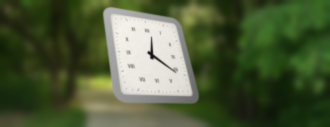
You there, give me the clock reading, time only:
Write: 12:21
